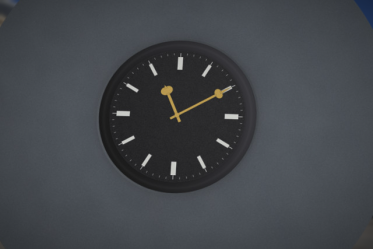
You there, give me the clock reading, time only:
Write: 11:10
